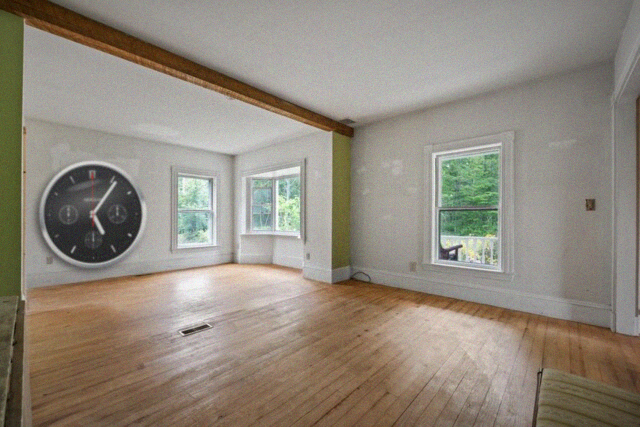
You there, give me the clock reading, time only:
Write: 5:06
